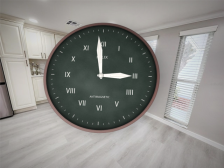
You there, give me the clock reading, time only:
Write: 2:59
